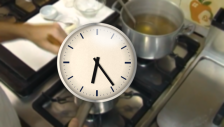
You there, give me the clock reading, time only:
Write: 6:24
